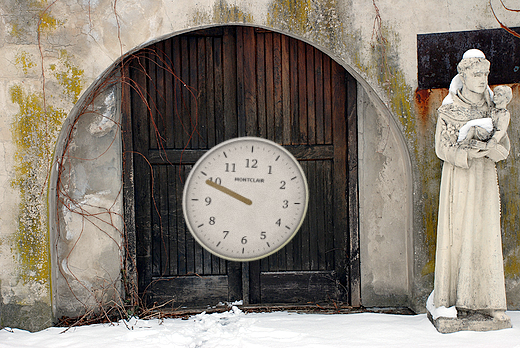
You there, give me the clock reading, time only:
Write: 9:49
